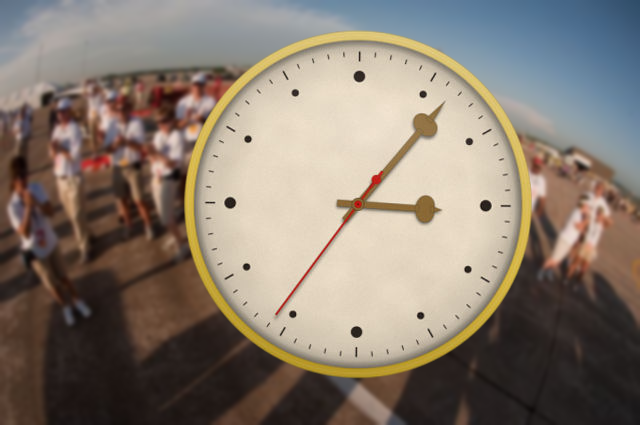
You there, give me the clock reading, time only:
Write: 3:06:36
